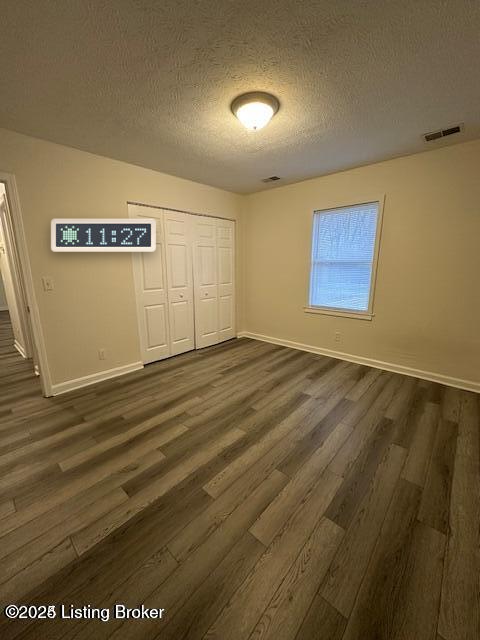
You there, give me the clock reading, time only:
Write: 11:27
